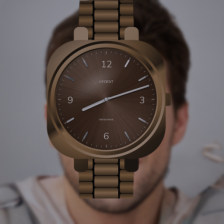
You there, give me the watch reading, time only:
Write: 8:12
